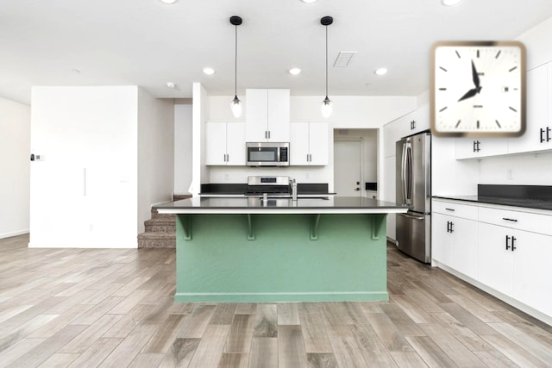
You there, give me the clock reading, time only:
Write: 7:58
